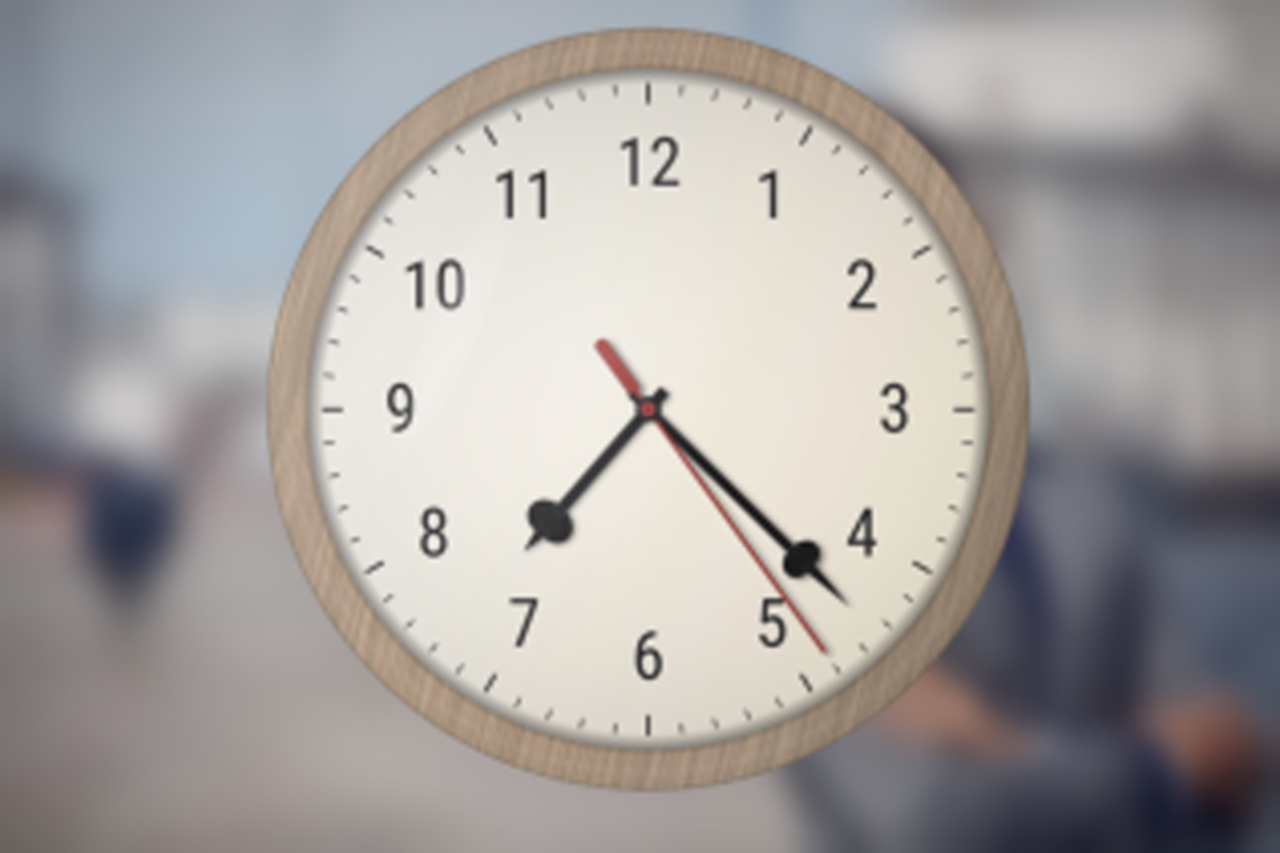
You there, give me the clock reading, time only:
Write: 7:22:24
